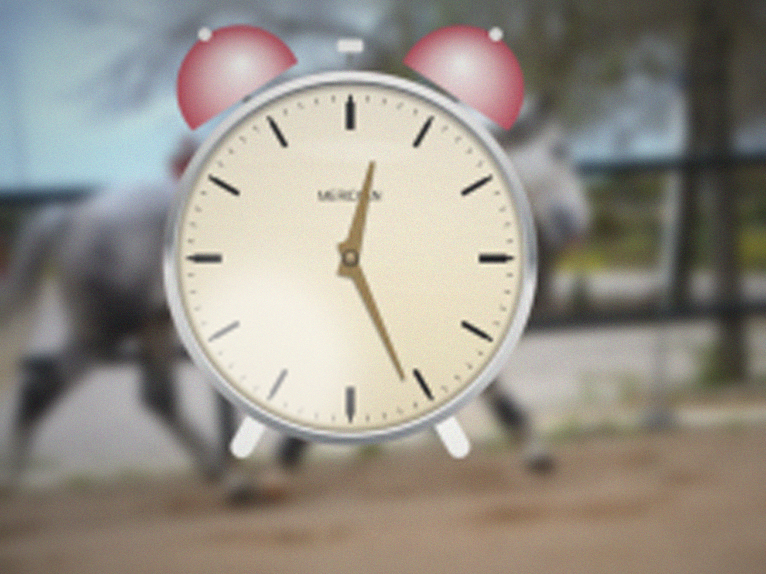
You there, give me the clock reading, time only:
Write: 12:26
